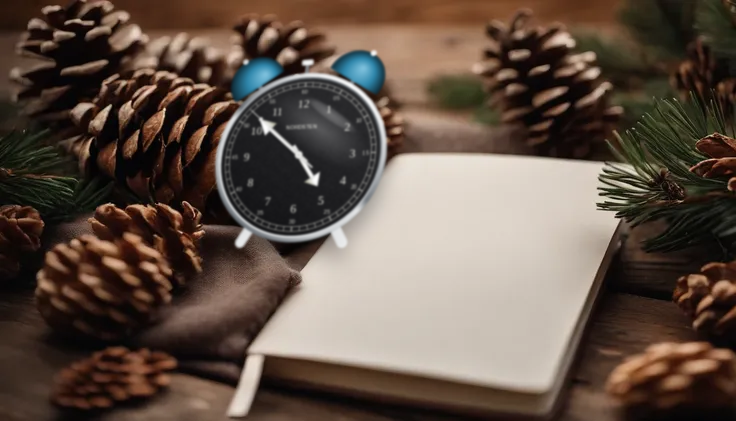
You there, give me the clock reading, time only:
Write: 4:51:52
